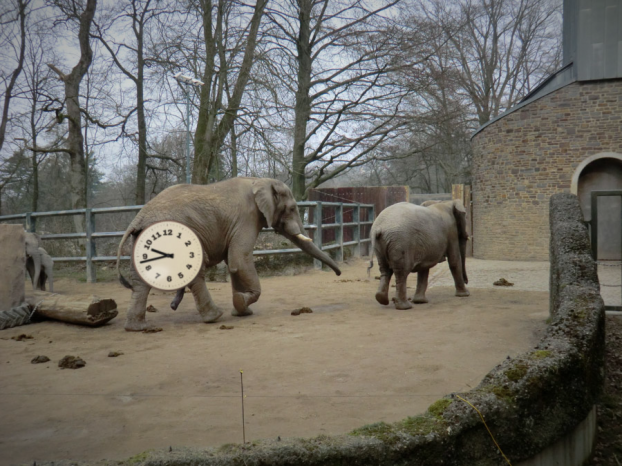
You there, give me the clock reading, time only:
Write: 9:43
